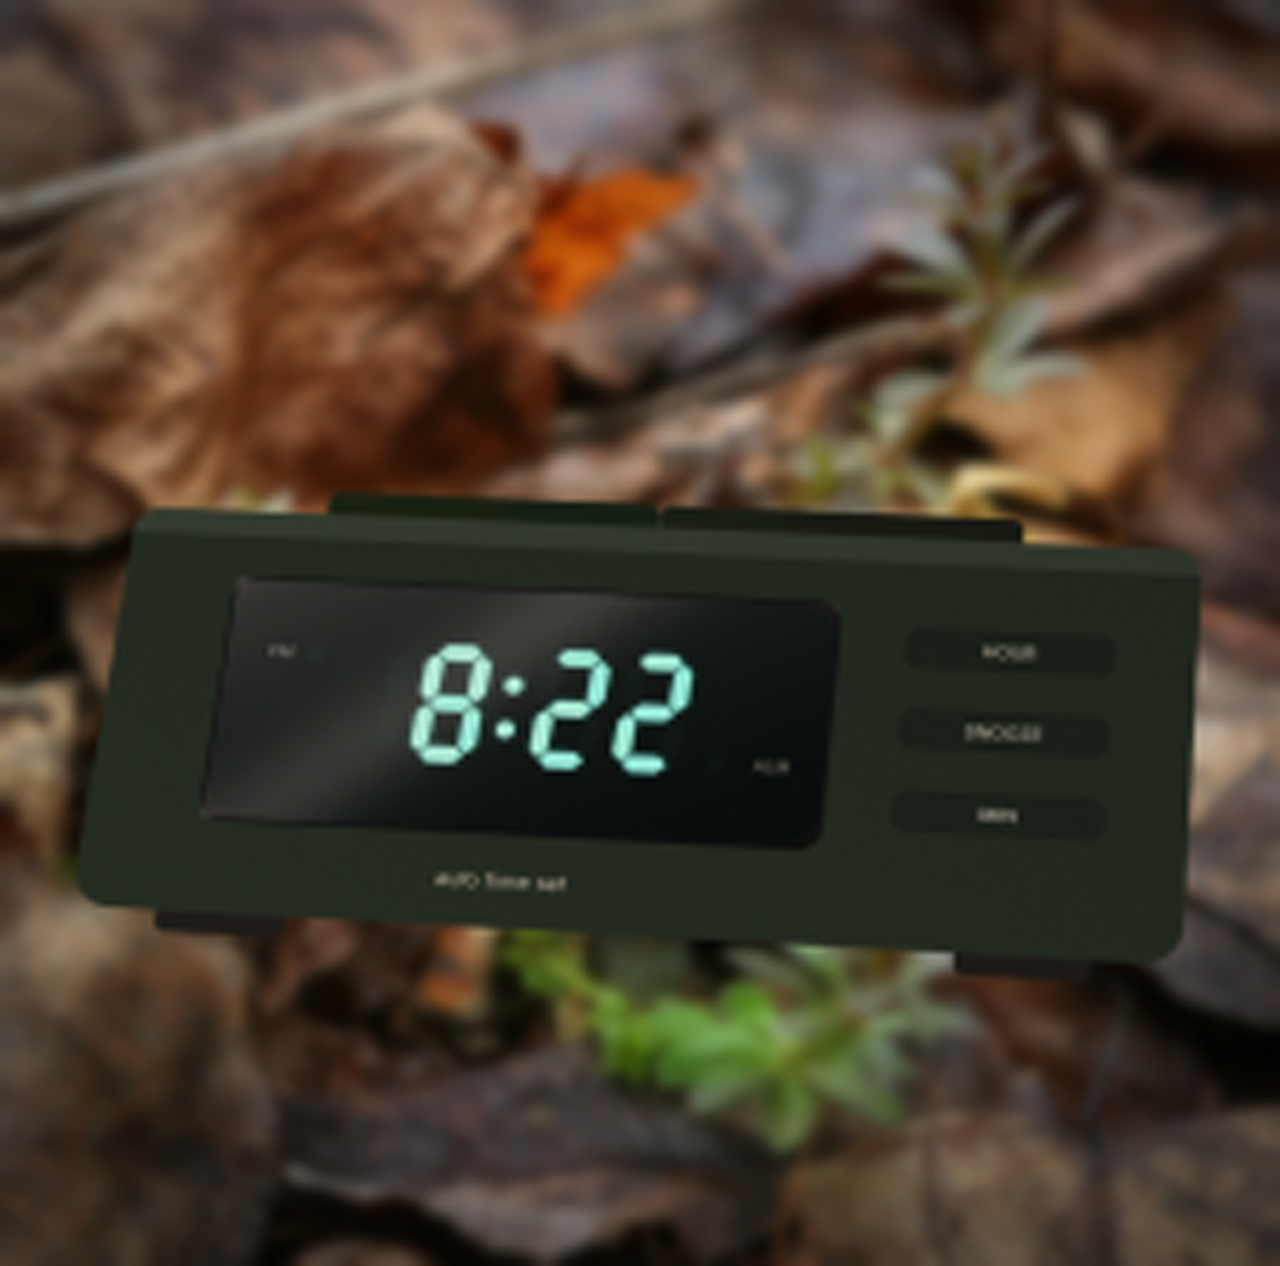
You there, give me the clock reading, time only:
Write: 8:22
